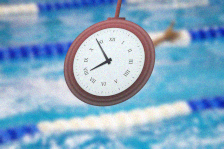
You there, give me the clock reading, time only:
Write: 7:54
